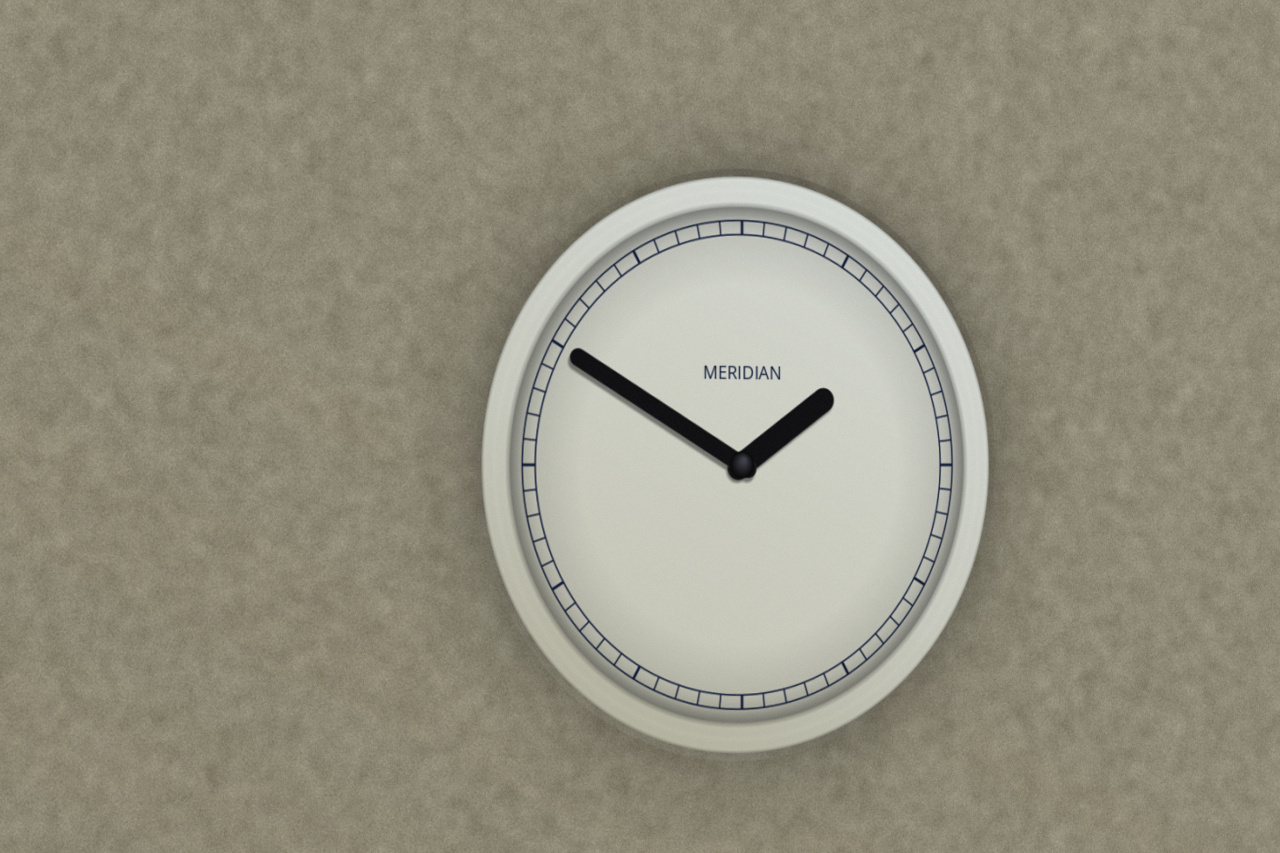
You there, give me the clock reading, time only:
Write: 1:50
